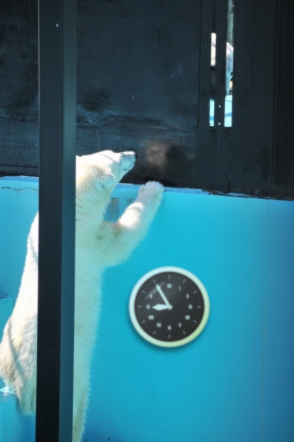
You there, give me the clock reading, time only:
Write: 8:55
